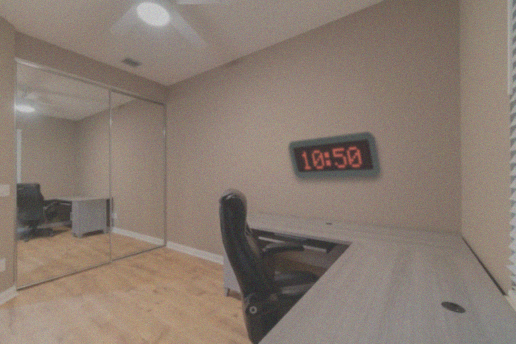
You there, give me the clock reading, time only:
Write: 10:50
